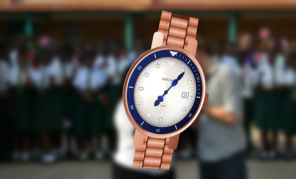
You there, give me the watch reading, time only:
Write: 7:06
